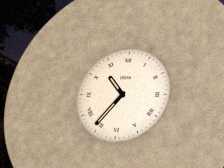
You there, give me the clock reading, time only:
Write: 10:36
